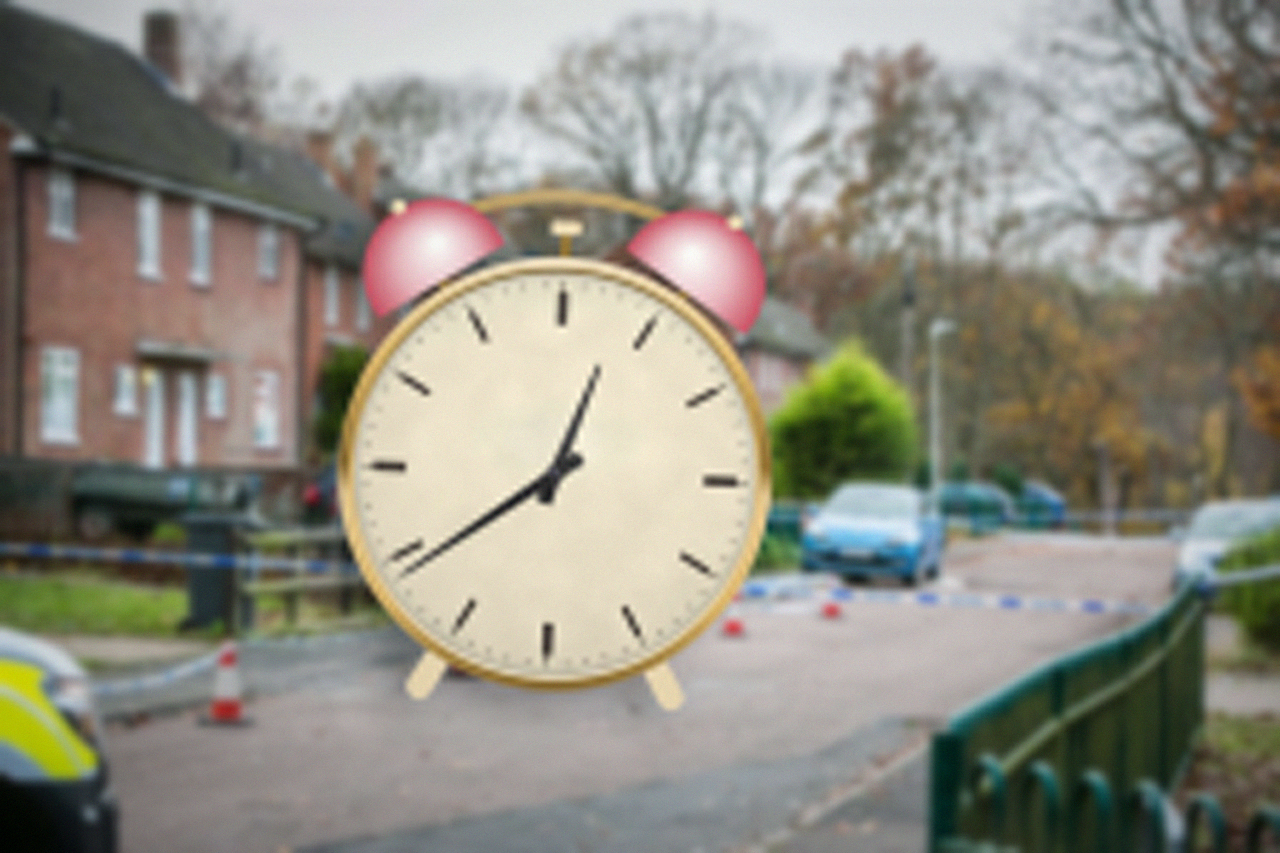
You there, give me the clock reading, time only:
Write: 12:39
